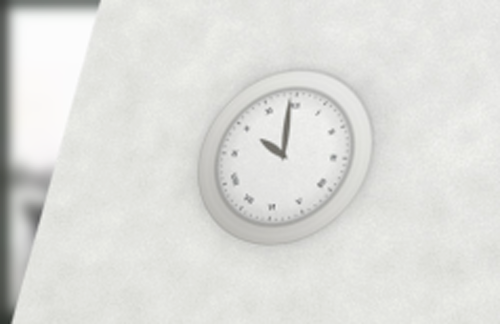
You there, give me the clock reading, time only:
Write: 9:59
